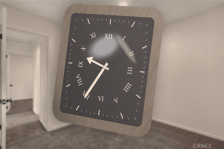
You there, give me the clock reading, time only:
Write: 9:35
